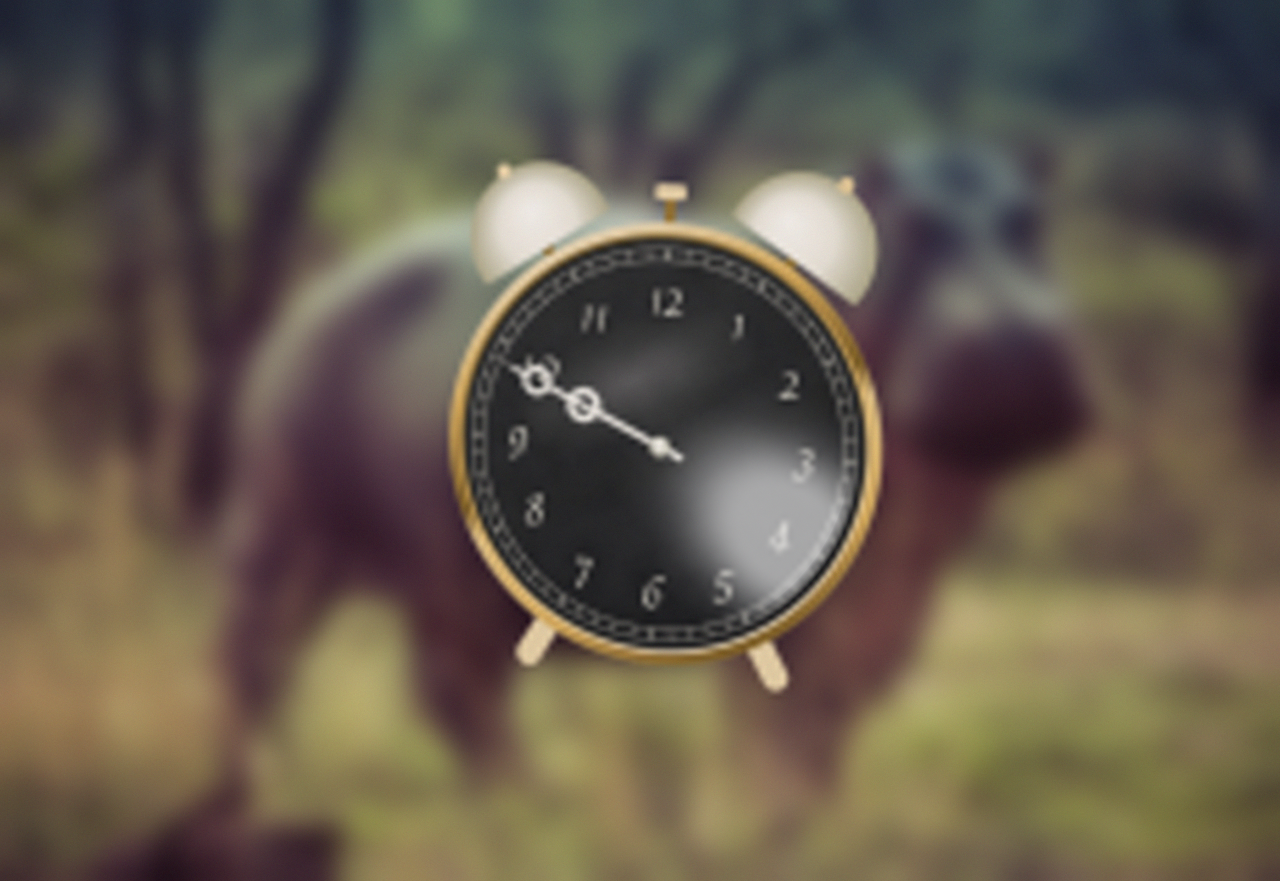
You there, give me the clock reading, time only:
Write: 9:49
